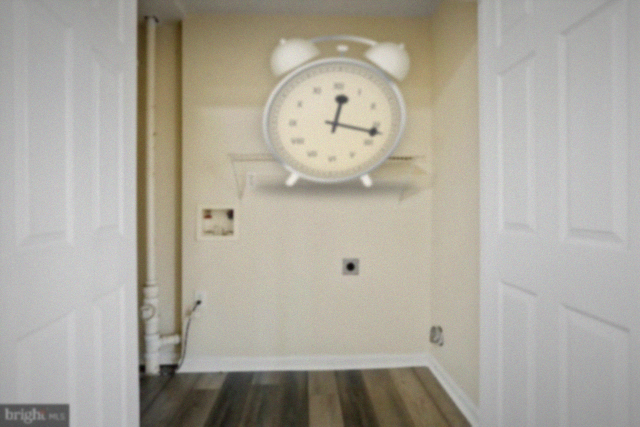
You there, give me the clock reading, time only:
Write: 12:17
